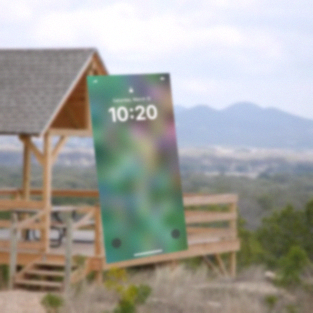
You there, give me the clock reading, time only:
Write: 10:20
